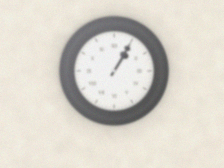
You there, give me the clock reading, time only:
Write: 1:05
